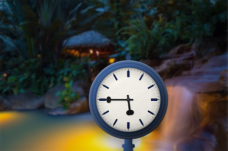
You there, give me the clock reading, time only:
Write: 5:45
